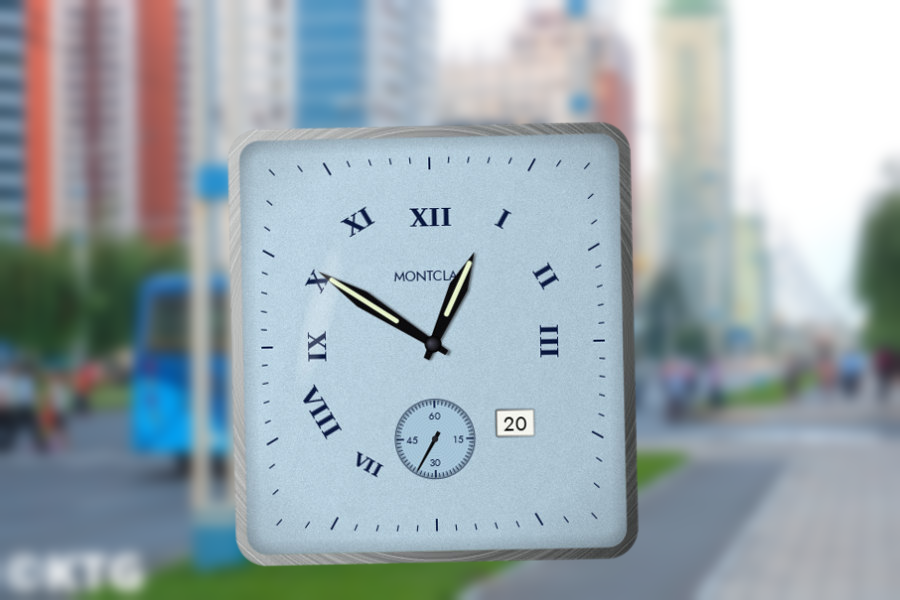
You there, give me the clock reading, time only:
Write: 12:50:35
